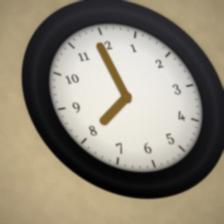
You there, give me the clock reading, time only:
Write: 7:59
